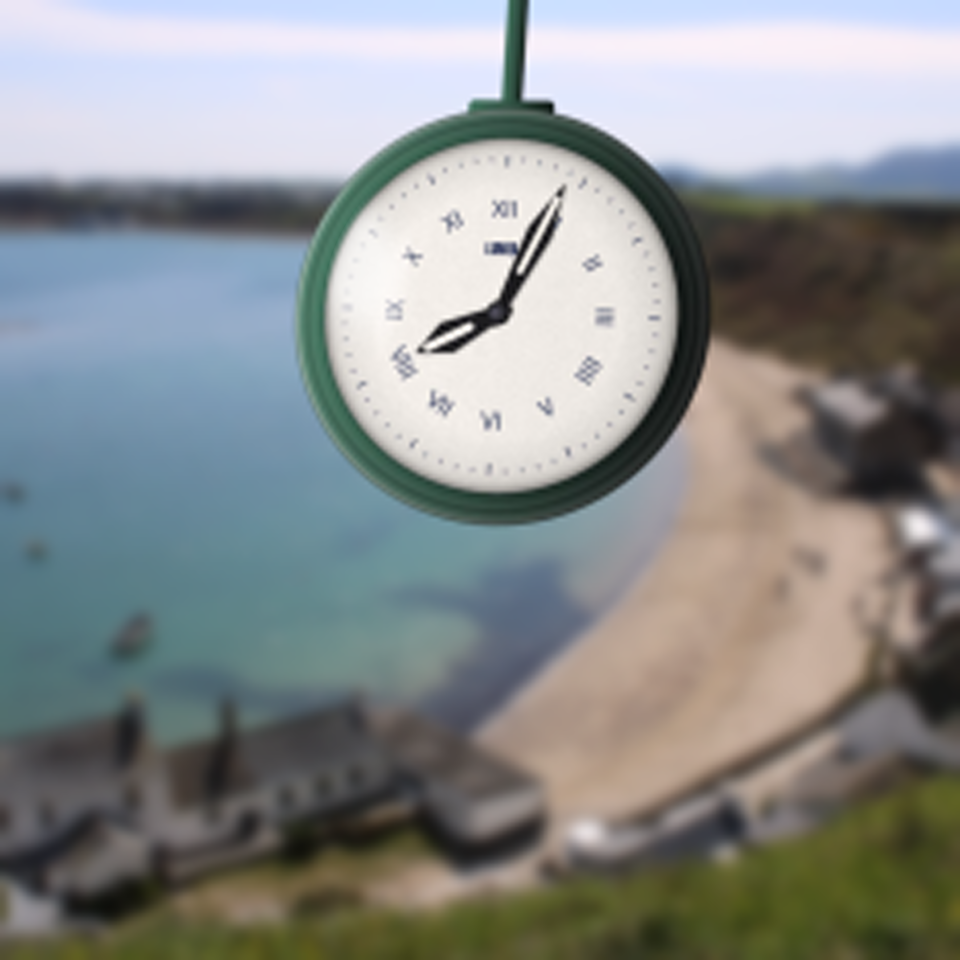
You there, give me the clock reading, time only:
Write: 8:04
